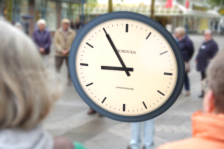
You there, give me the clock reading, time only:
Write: 8:55
